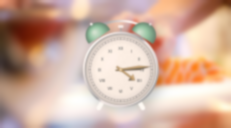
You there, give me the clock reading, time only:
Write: 4:14
